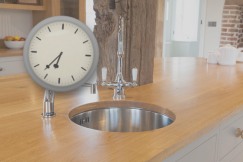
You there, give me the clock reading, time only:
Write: 6:37
